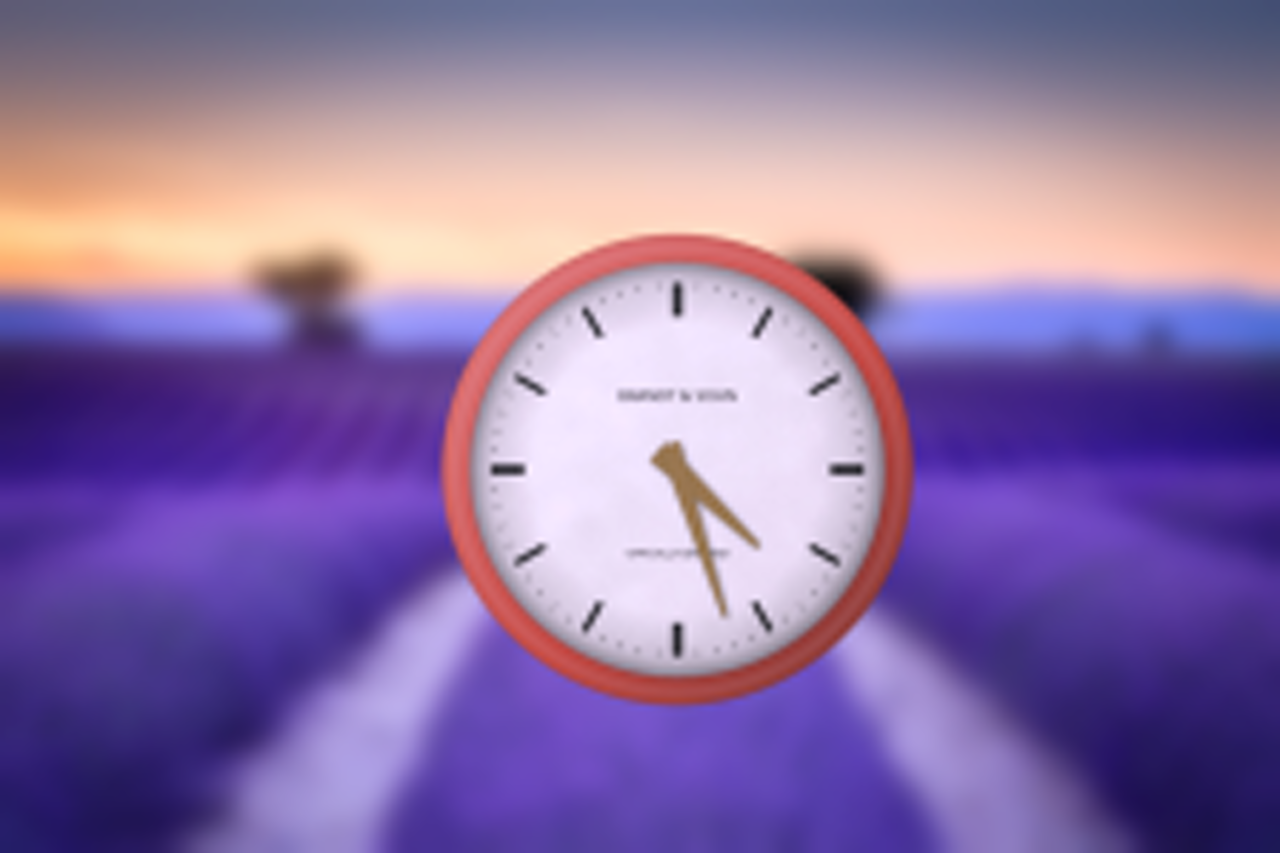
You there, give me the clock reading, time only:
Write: 4:27
